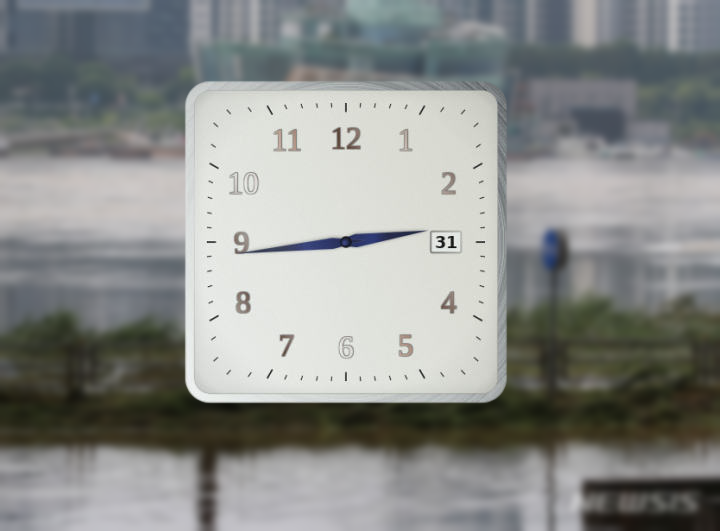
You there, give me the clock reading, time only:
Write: 2:44
